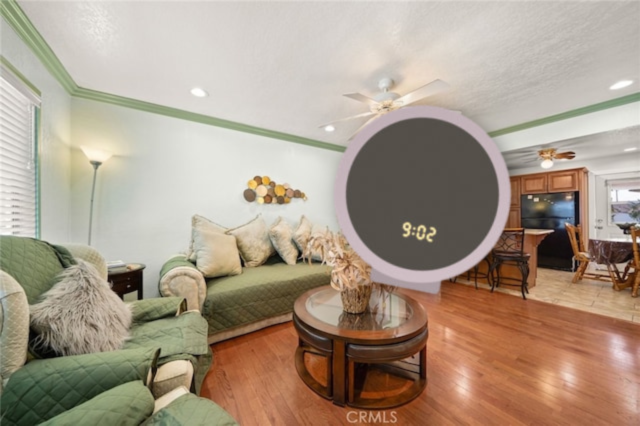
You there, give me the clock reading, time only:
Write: 9:02
